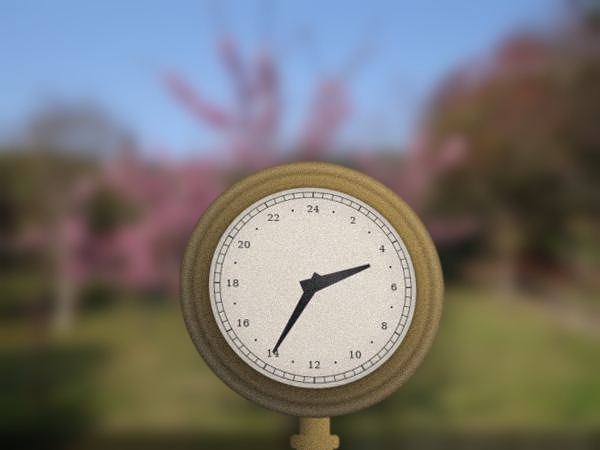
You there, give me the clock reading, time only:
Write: 4:35
